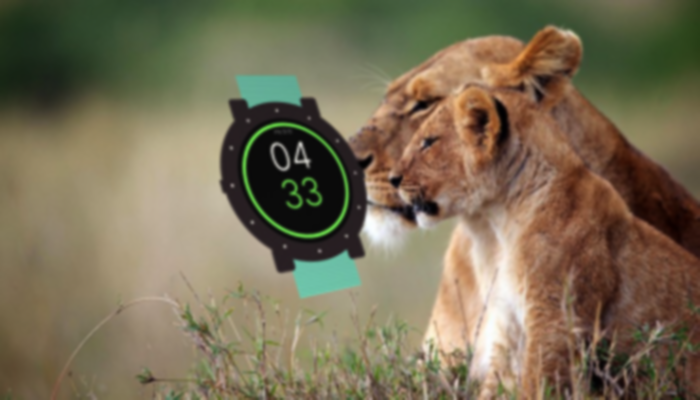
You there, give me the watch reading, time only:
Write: 4:33
